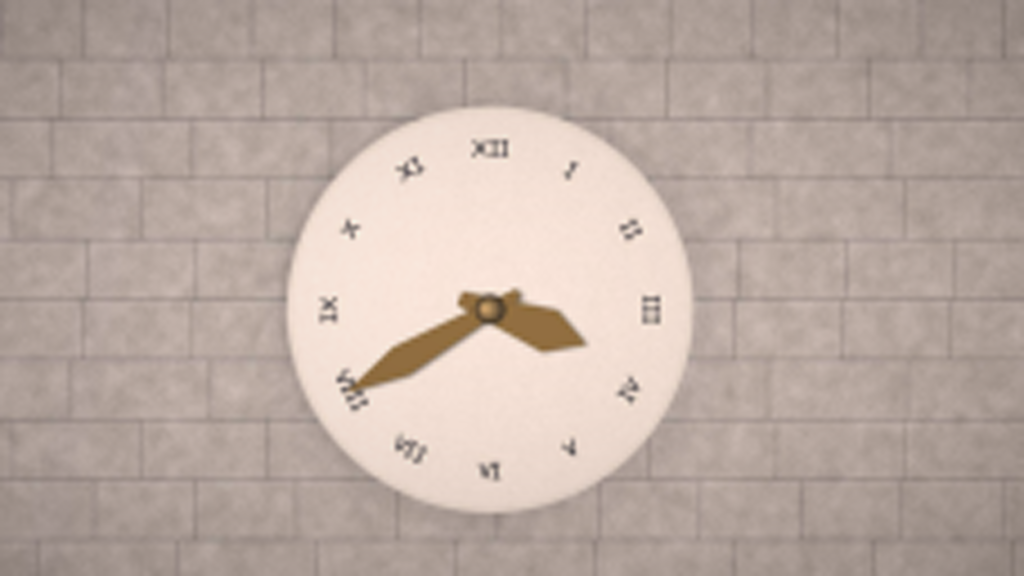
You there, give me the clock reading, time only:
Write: 3:40
